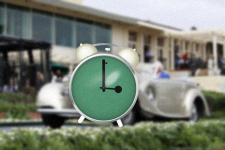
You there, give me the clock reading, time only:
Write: 2:59
